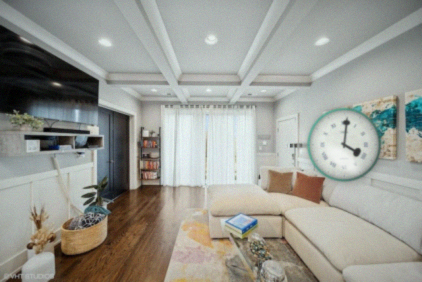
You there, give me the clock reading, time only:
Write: 4:01
